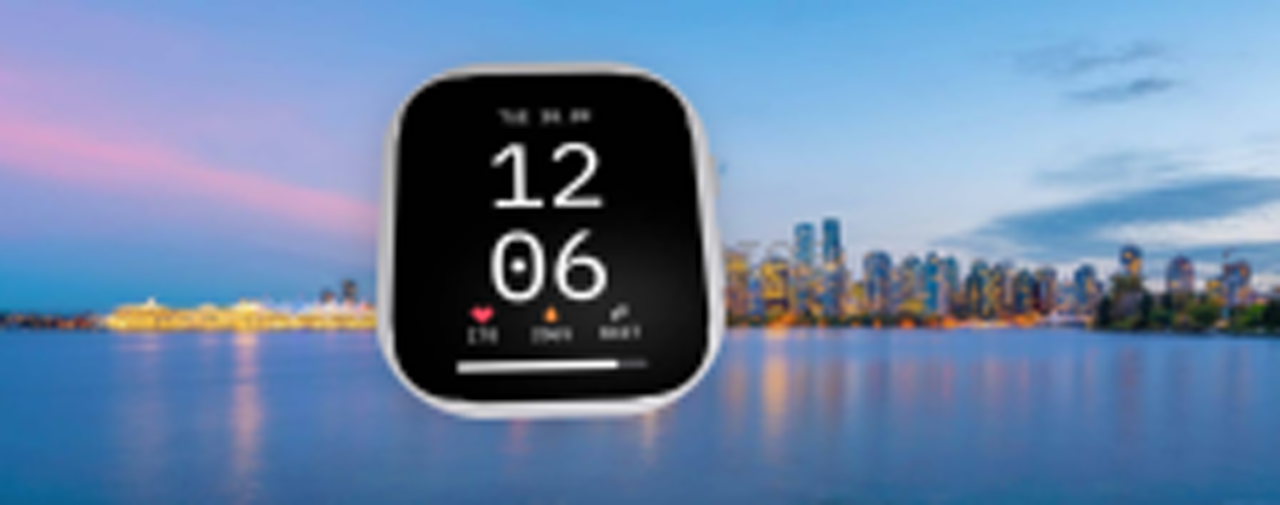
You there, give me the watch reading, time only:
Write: 12:06
